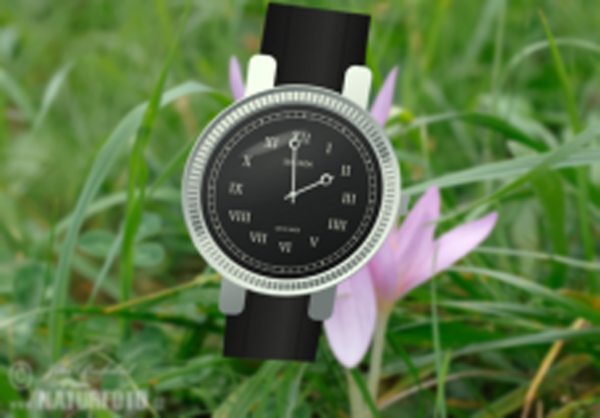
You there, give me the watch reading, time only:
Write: 1:59
